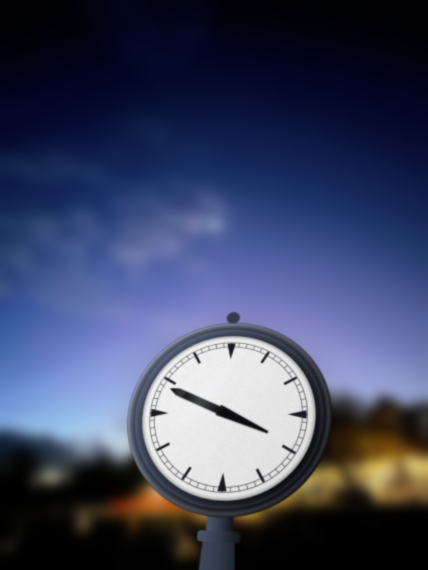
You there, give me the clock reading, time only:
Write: 3:49
